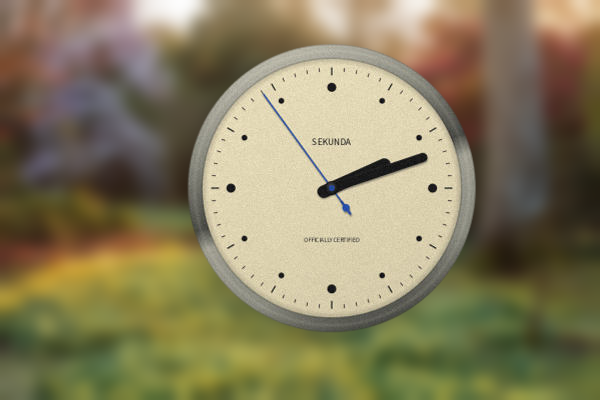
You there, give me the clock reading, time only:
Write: 2:11:54
